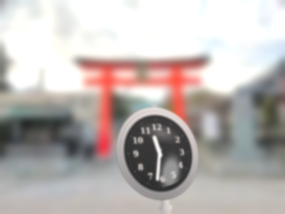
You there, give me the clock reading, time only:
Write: 11:32
